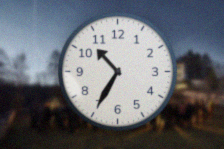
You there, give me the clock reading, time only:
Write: 10:35
